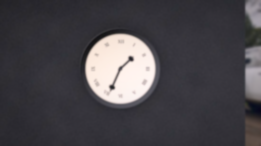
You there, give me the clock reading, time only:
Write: 1:34
